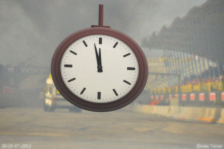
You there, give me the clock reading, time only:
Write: 11:58
